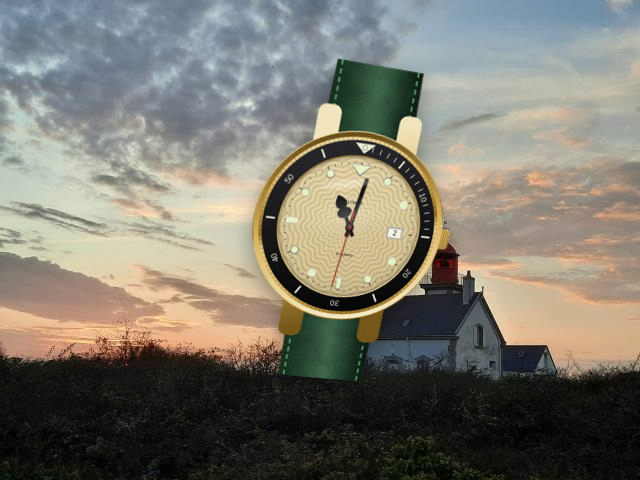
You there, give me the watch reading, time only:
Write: 11:01:31
